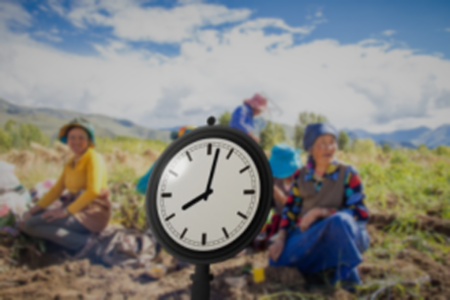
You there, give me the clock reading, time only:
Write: 8:02
